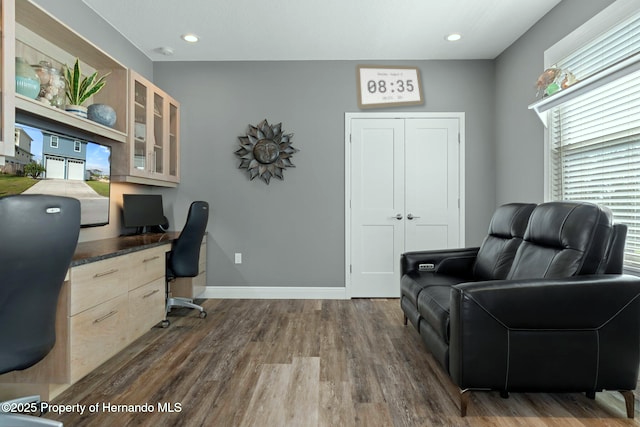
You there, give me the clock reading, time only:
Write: 8:35
